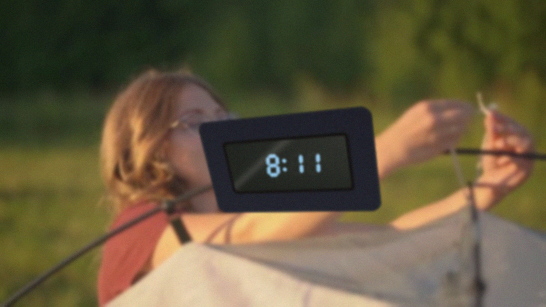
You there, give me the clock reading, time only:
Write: 8:11
